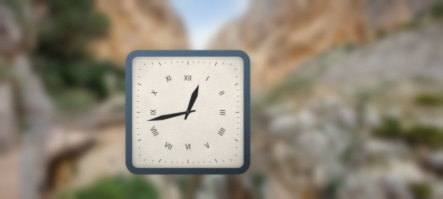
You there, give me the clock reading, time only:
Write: 12:43
